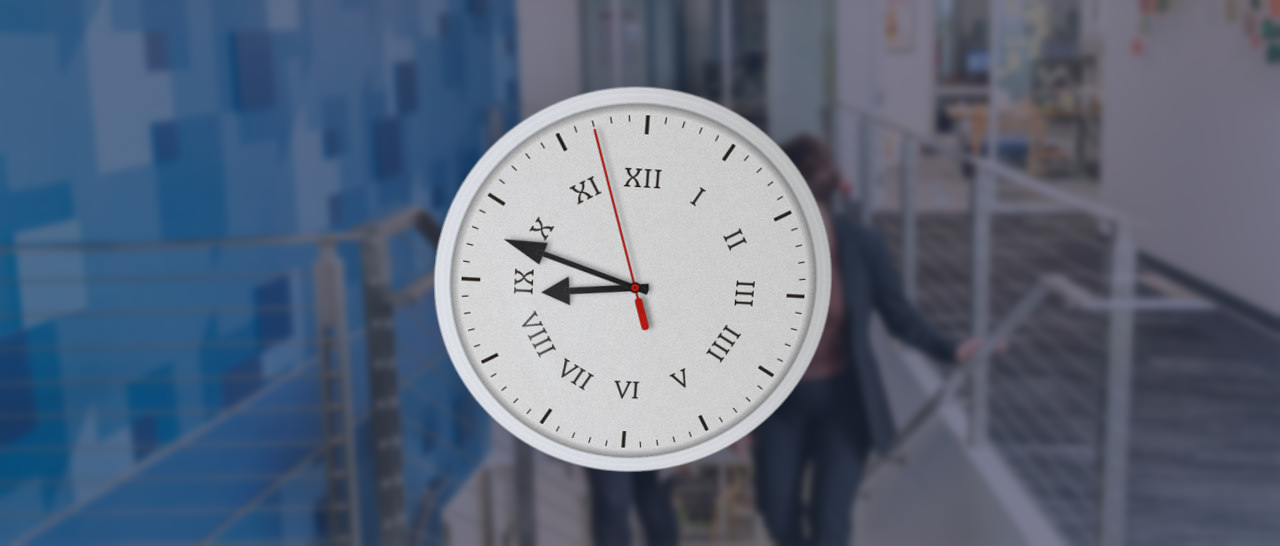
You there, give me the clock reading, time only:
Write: 8:47:57
